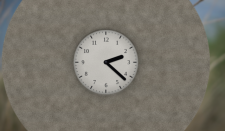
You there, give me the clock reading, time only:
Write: 2:22
